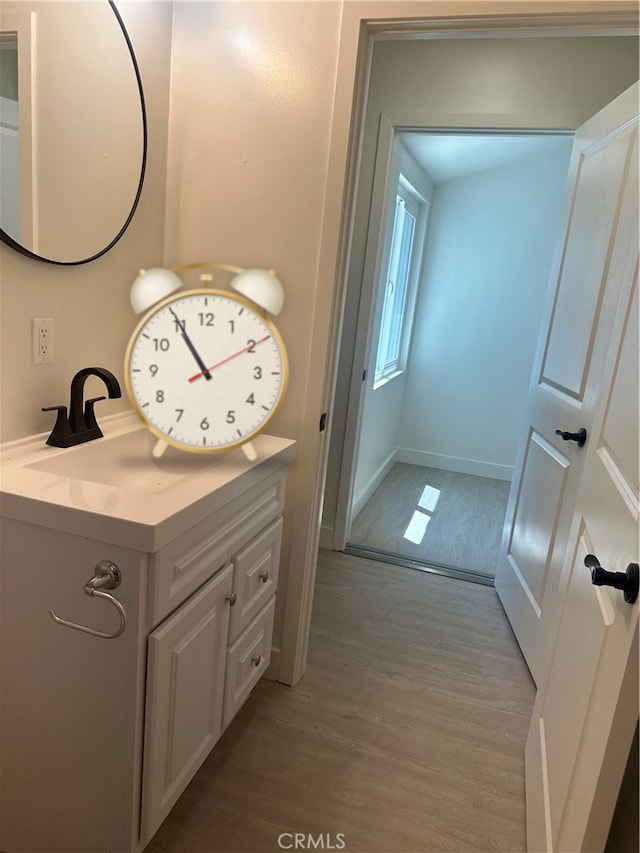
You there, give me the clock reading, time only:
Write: 10:55:10
